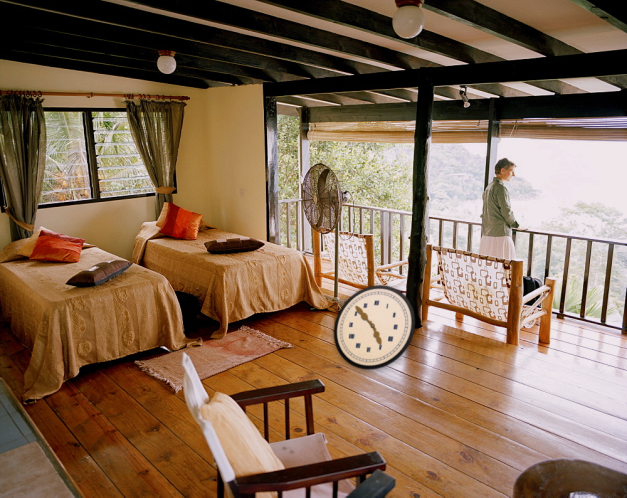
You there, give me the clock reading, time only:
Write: 4:52
